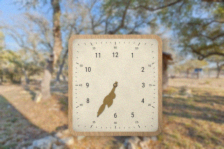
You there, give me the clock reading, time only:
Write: 6:35
